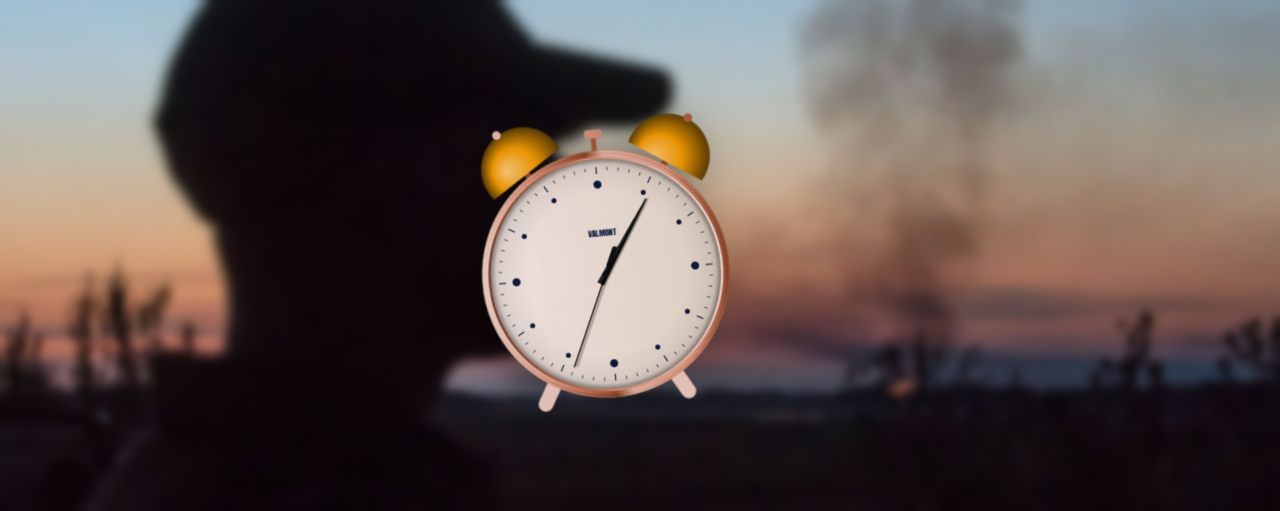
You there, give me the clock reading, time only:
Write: 1:05:34
